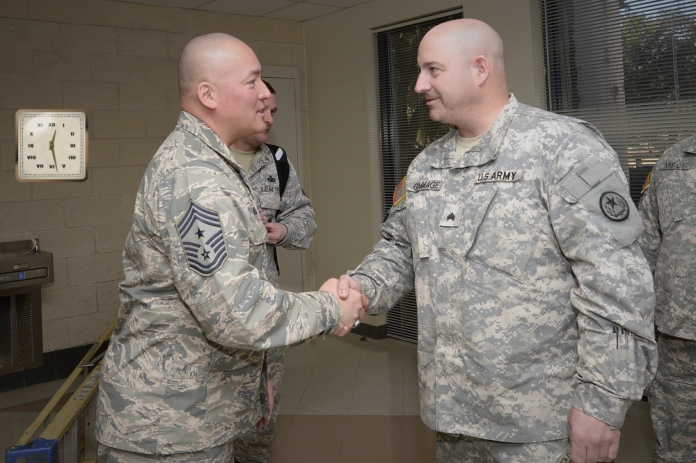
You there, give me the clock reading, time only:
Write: 12:28
